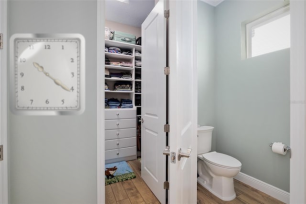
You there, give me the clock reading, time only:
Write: 10:21
